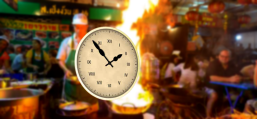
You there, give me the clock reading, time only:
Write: 1:53
